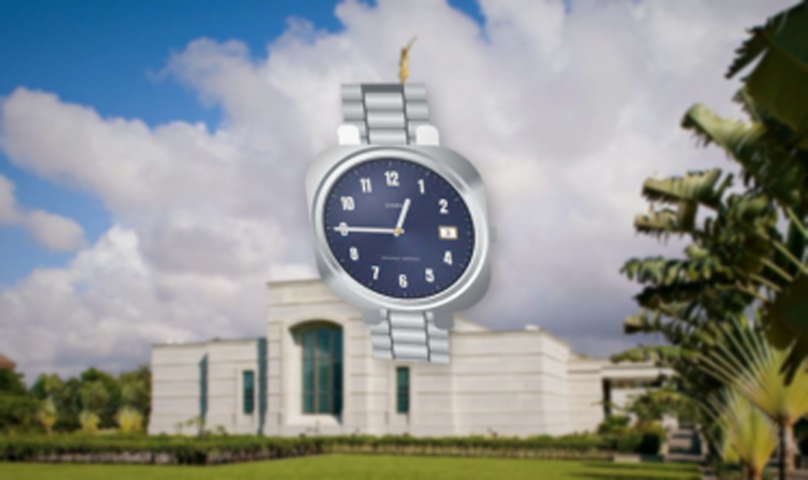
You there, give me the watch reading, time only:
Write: 12:45
